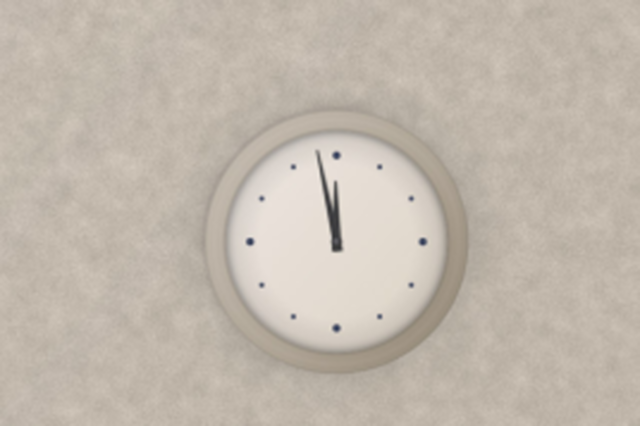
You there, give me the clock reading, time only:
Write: 11:58
